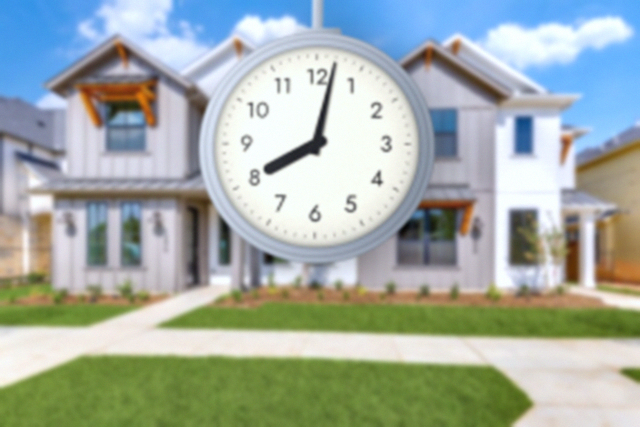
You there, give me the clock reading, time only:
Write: 8:02
